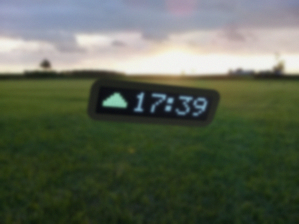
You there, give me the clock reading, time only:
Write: 17:39
